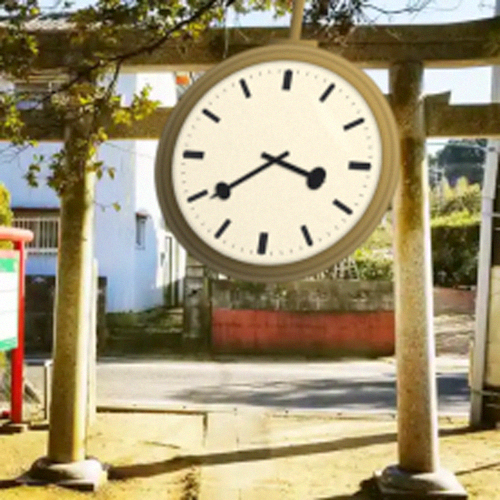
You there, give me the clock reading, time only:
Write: 3:39
